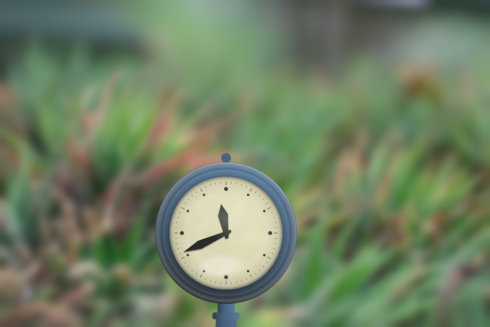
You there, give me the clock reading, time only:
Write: 11:41
